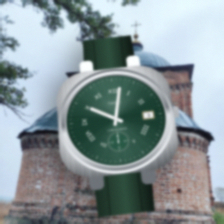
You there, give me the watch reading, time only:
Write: 10:02
